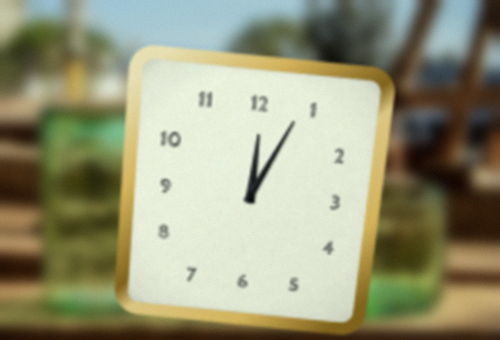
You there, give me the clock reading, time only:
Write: 12:04
